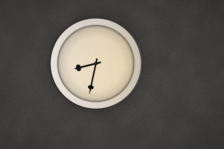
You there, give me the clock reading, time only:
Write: 8:32
